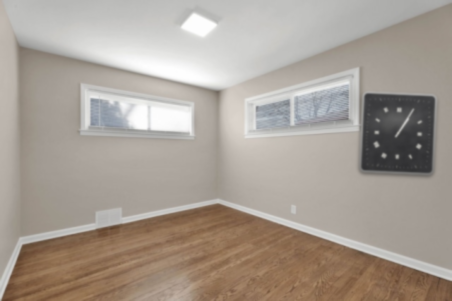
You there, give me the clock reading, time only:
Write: 1:05
